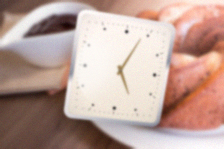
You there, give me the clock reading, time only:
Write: 5:04
